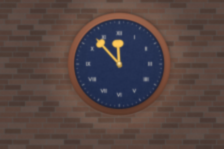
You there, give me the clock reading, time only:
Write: 11:53
